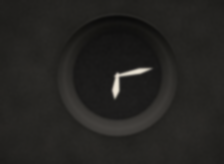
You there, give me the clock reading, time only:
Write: 6:13
